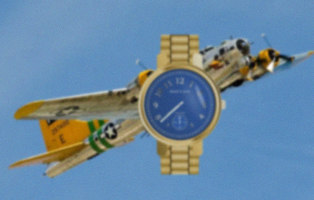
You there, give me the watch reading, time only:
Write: 7:38
